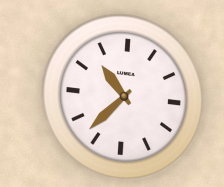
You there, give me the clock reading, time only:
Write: 10:37
